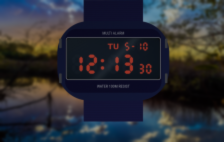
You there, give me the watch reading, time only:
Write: 12:13:30
